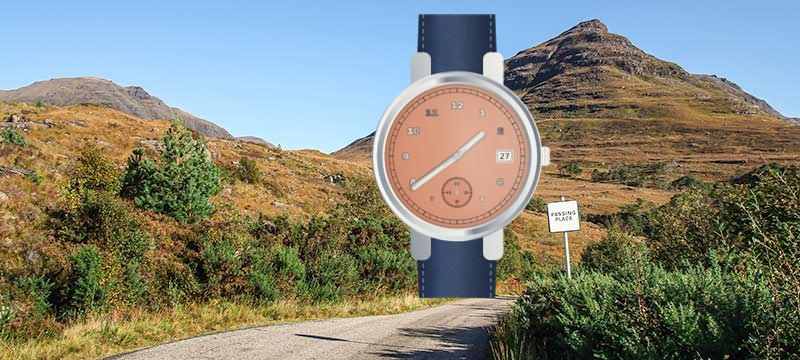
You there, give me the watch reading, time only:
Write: 1:39
